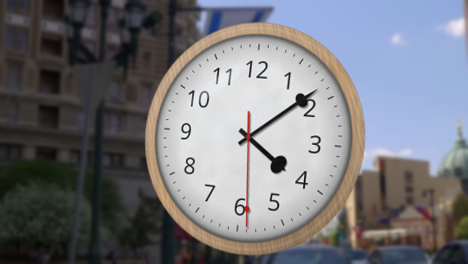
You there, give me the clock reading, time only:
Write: 4:08:29
